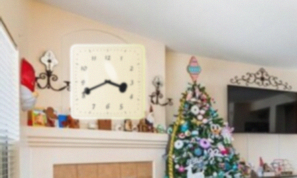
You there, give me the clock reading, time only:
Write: 3:41
